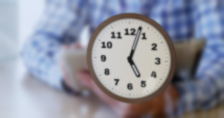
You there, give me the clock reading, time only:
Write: 5:03
